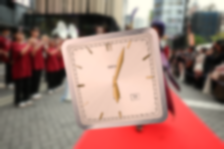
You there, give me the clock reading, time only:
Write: 6:04
